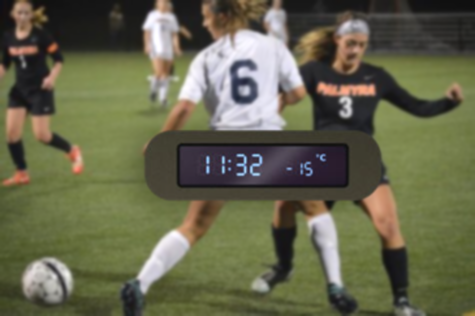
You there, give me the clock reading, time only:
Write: 11:32
